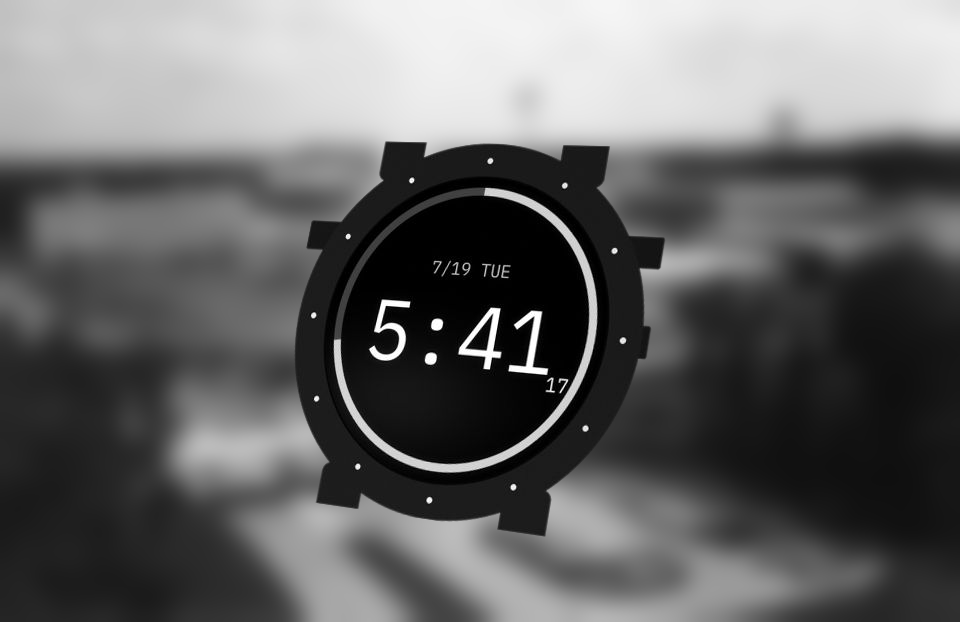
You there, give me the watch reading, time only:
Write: 5:41:17
